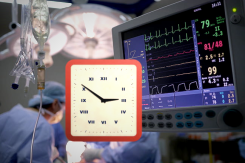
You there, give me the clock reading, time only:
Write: 2:51
